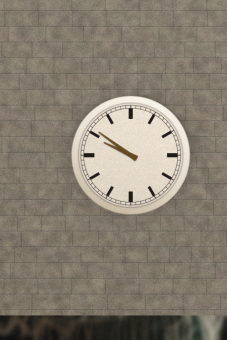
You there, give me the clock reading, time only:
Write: 9:51
